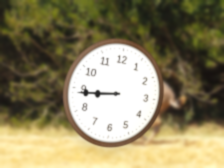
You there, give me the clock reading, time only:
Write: 8:44
